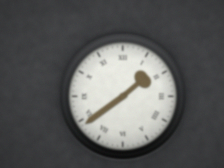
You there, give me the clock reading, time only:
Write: 1:39
